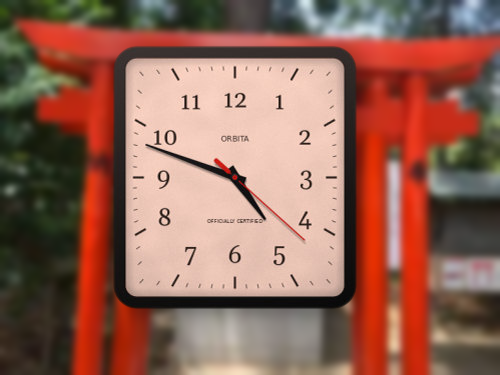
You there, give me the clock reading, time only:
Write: 4:48:22
